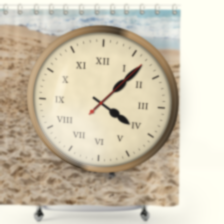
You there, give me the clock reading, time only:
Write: 4:07:07
